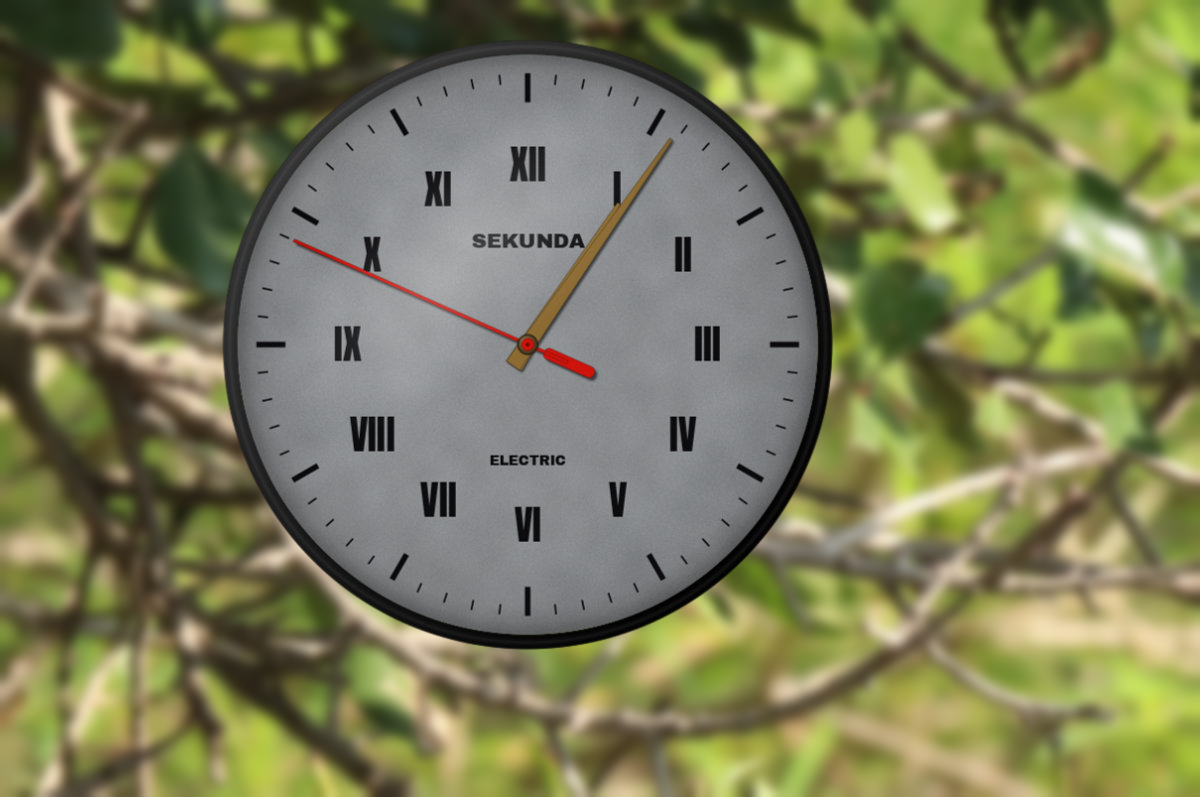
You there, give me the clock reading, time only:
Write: 1:05:49
